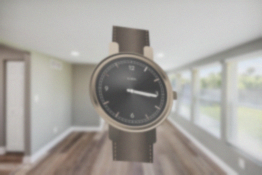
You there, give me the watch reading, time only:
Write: 3:16
